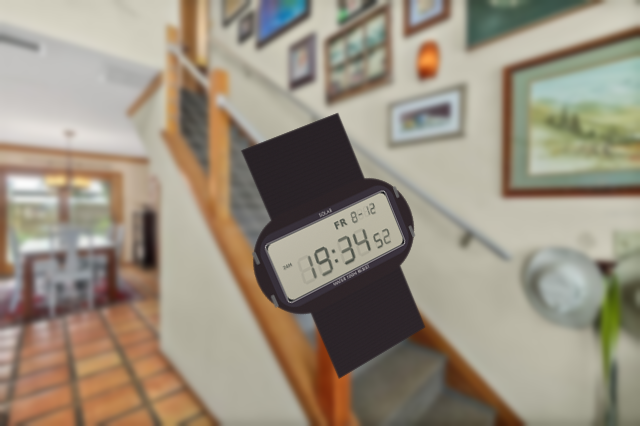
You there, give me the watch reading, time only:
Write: 19:34:52
